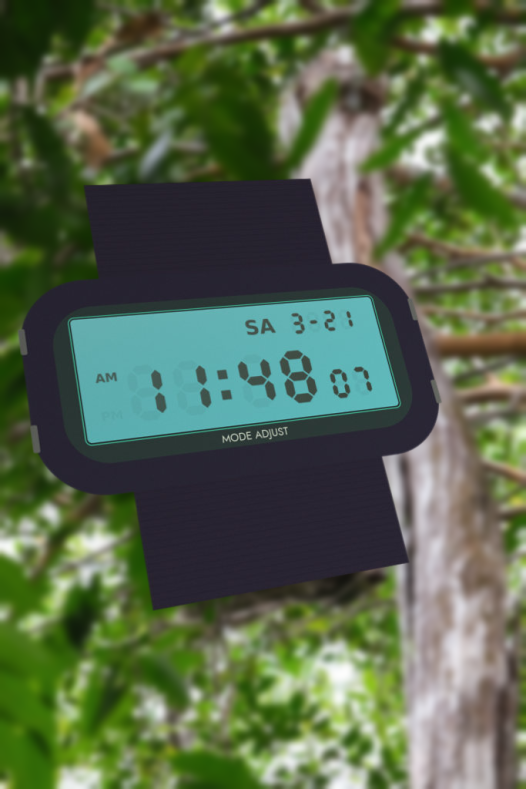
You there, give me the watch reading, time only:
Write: 11:48:07
